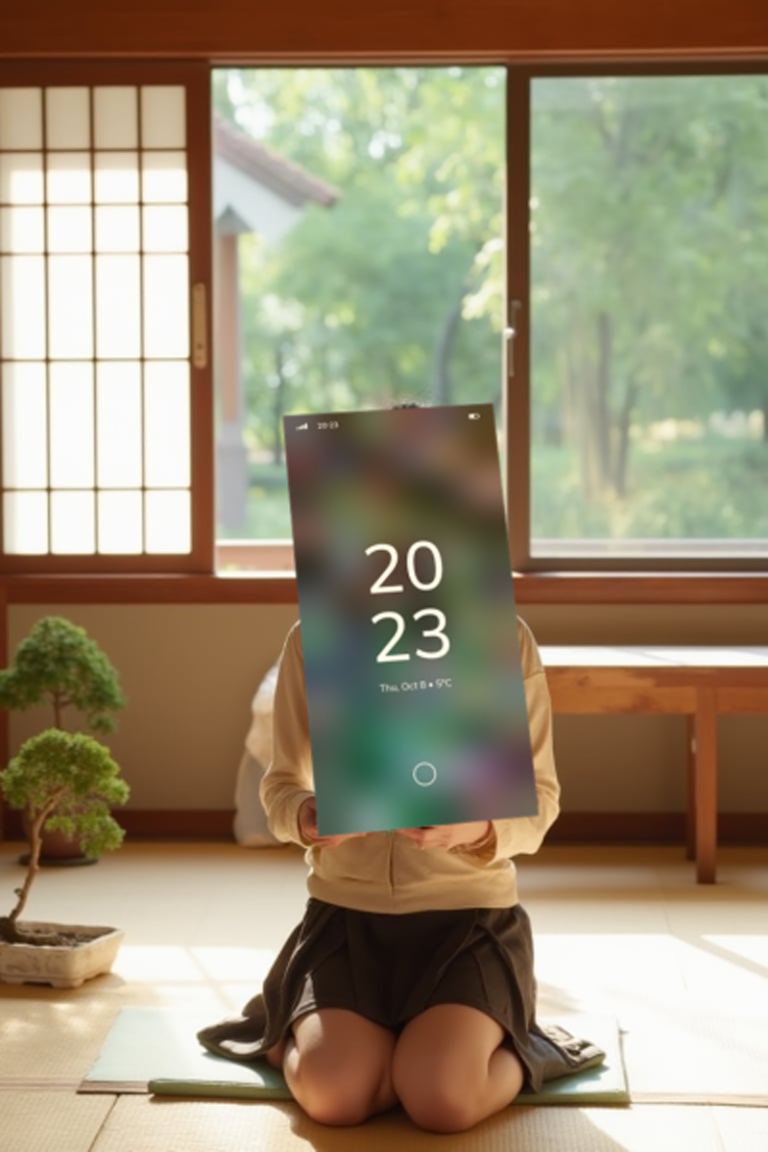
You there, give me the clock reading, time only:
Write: 20:23
